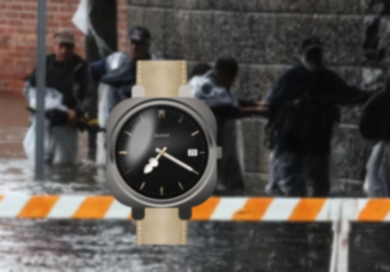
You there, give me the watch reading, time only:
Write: 7:20
